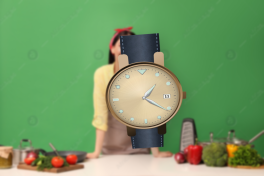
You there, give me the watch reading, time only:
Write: 1:21
